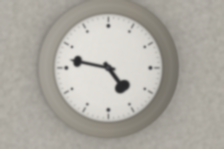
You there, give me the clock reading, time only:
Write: 4:47
